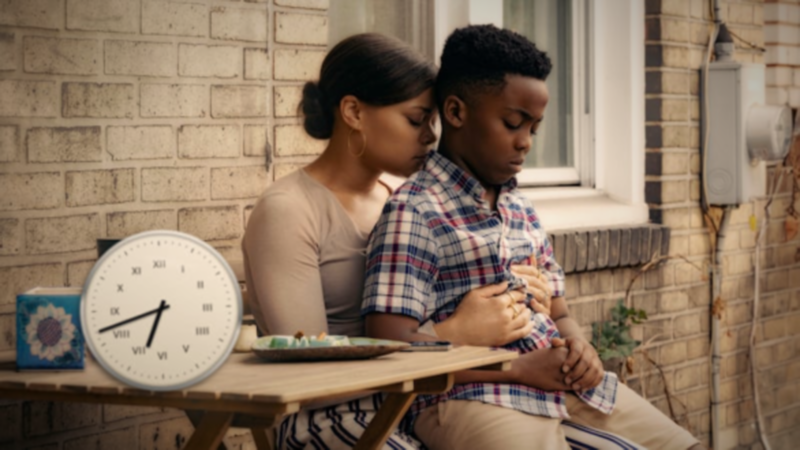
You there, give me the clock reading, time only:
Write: 6:42
